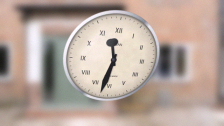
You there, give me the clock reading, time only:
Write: 11:32
